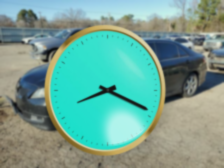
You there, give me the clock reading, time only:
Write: 8:19
